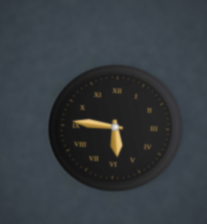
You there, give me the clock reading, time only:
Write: 5:46
